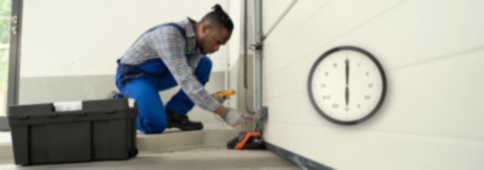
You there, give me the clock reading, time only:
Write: 6:00
